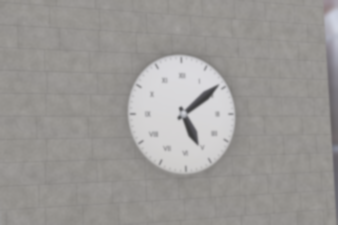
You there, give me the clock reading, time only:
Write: 5:09
